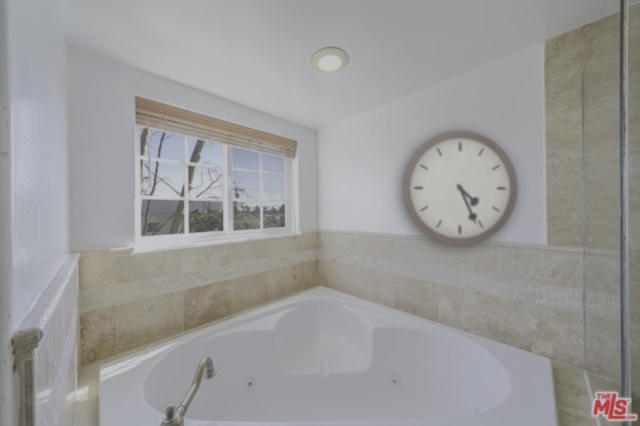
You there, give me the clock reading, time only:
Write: 4:26
